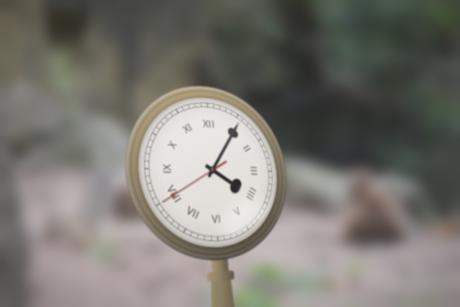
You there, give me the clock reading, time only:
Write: 4:05:40
